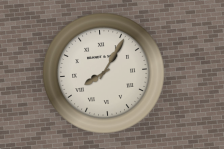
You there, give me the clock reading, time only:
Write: 8:06
